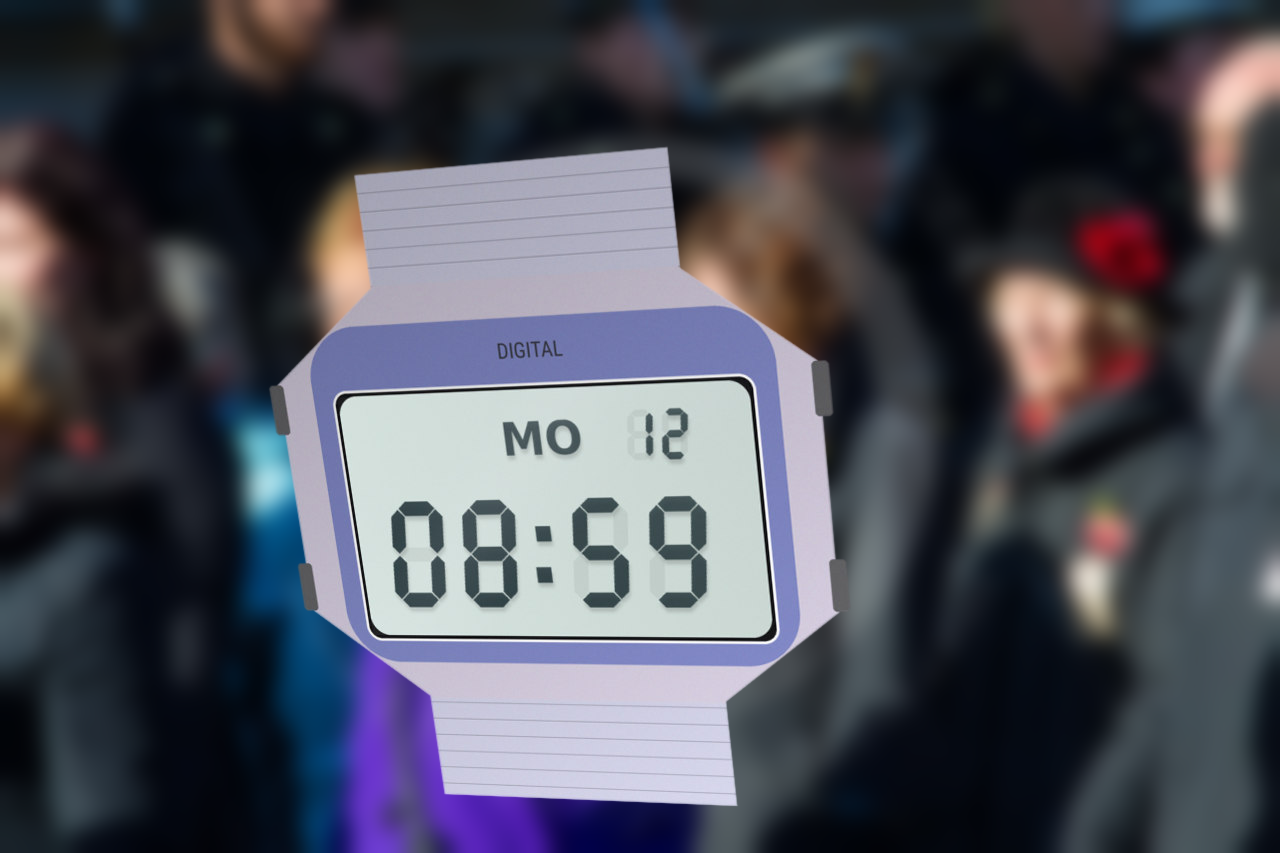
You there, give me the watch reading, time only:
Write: 8:59
